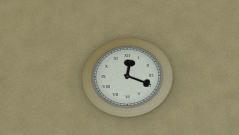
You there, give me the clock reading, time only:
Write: 12:19
